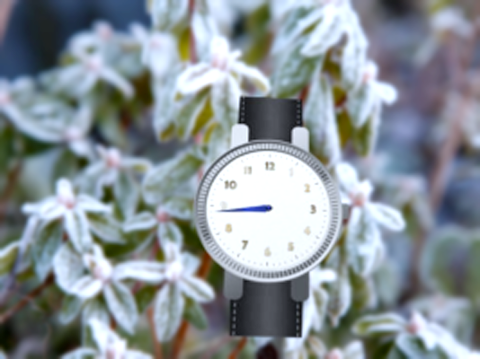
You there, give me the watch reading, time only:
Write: 8:44
